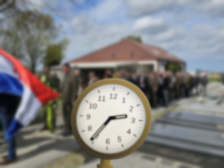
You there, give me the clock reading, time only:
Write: 2:36
